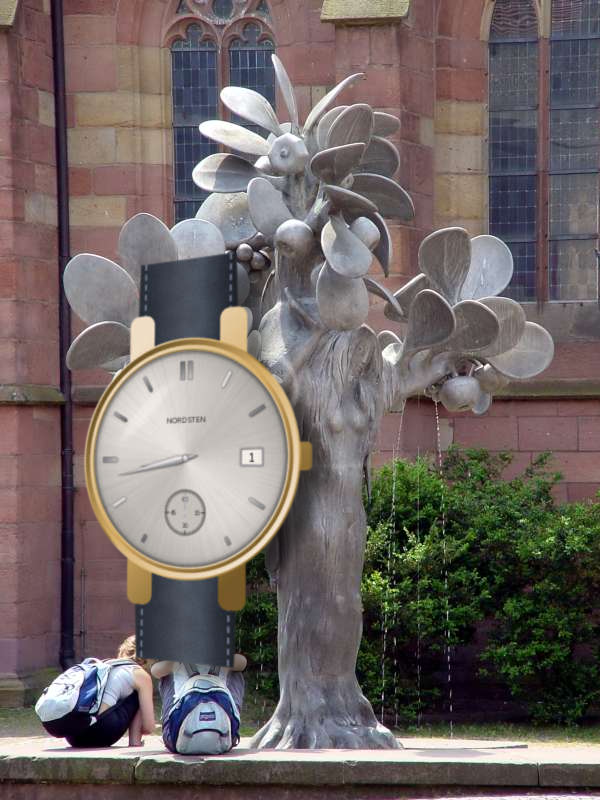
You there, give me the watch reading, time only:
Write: 8:43
